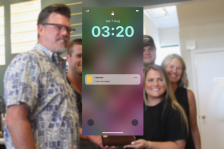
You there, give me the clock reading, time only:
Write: 3:20
